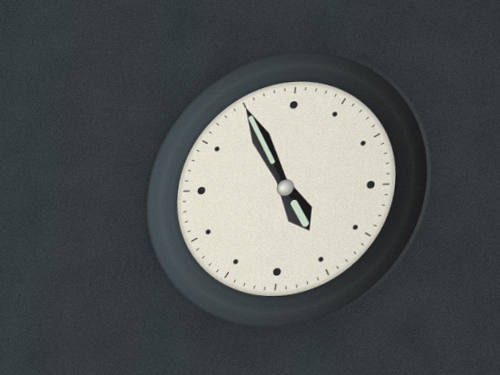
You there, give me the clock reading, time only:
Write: 4:55
